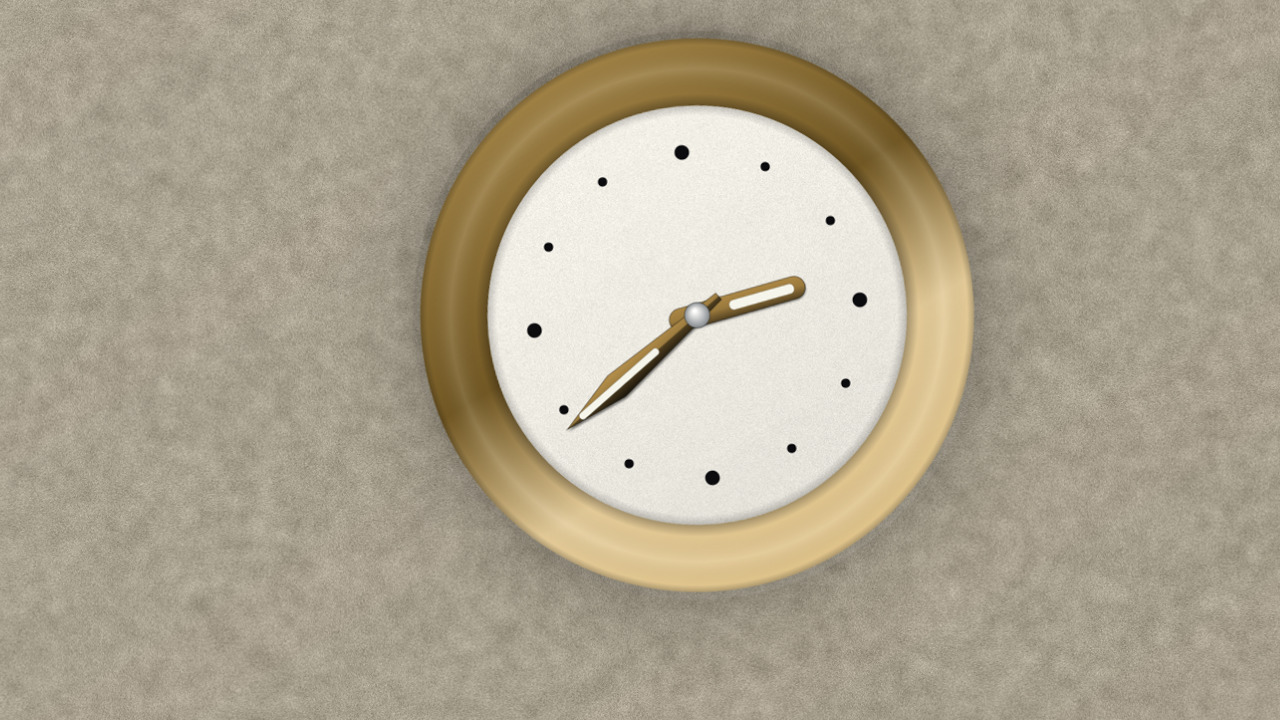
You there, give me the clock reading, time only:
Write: 2:39
